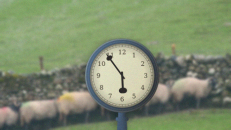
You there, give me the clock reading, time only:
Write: 5:54
